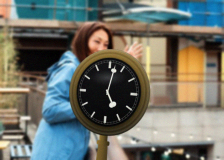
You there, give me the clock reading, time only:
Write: 5:02
